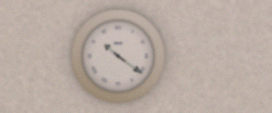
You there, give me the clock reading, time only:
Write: 10:21
